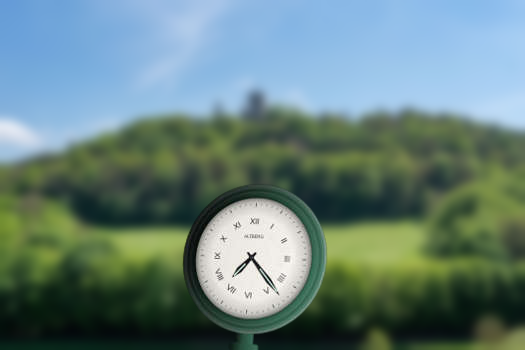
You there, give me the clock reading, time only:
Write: 7:23
